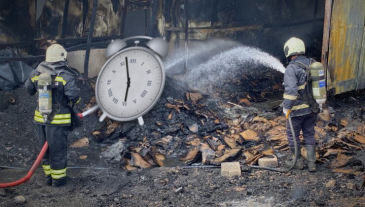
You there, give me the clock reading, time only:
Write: 5:57
